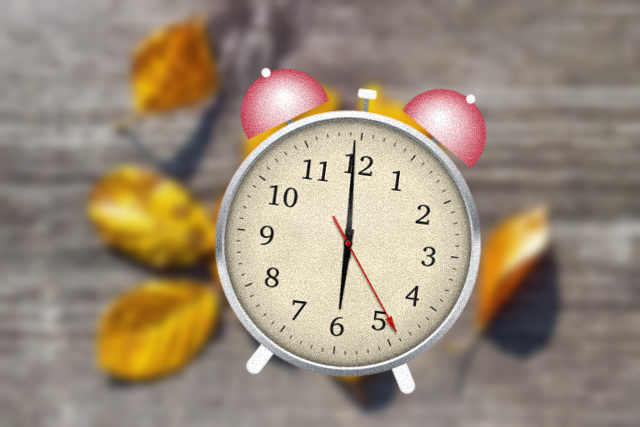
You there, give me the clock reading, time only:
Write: 5:59:24
